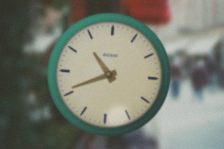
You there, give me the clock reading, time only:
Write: 10:41
